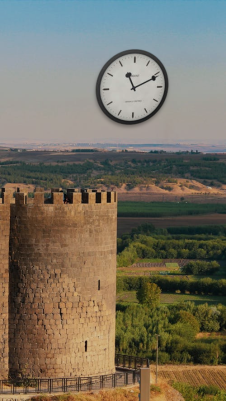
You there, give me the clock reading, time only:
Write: 11:11
